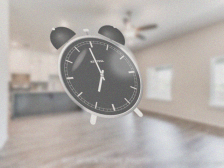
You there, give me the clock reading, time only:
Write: 6:59
